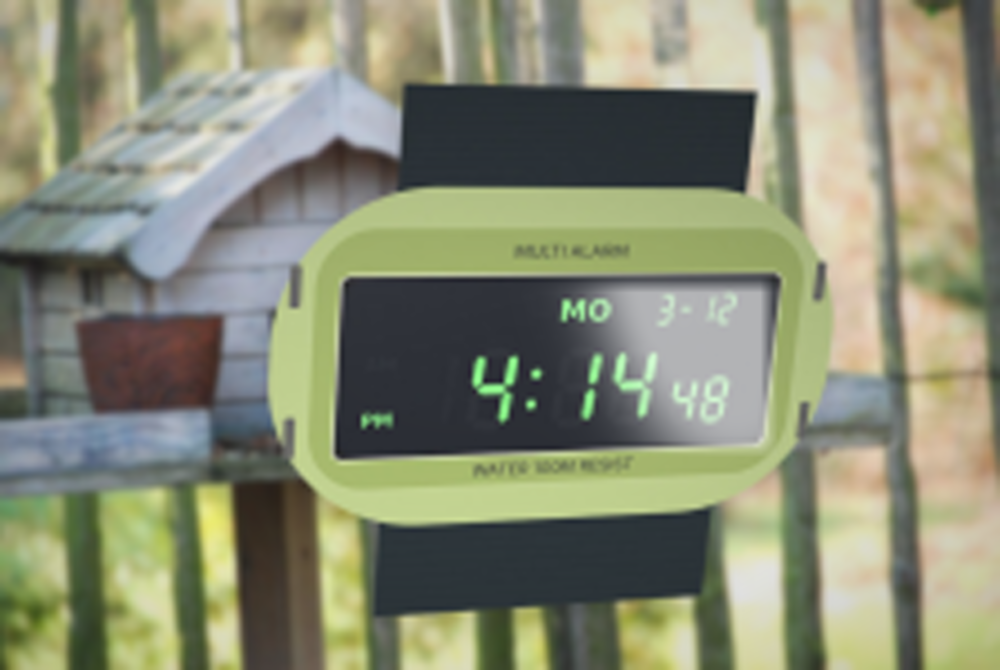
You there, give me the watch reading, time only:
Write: 4:14:48
